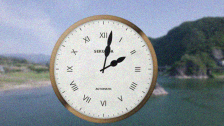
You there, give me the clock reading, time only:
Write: 2:02
